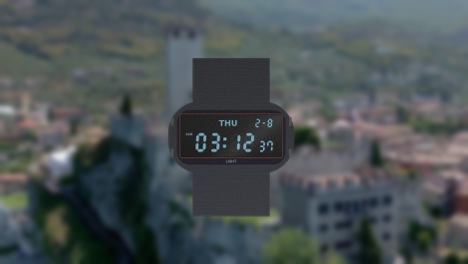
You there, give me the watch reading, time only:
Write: 3:12:37
